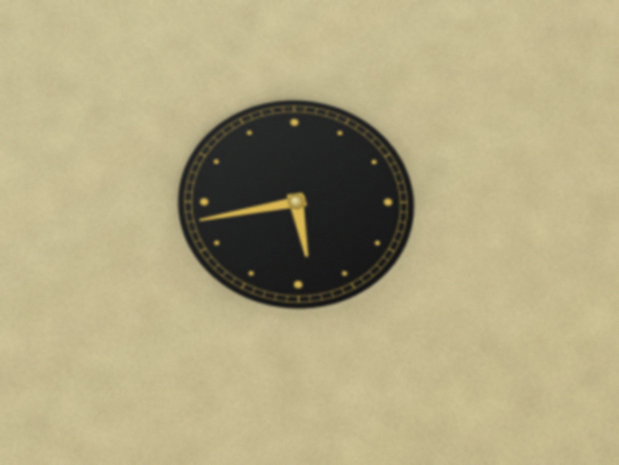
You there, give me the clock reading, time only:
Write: 5:43
